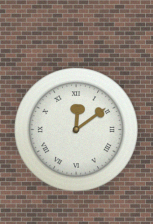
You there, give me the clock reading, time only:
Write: 12:09
